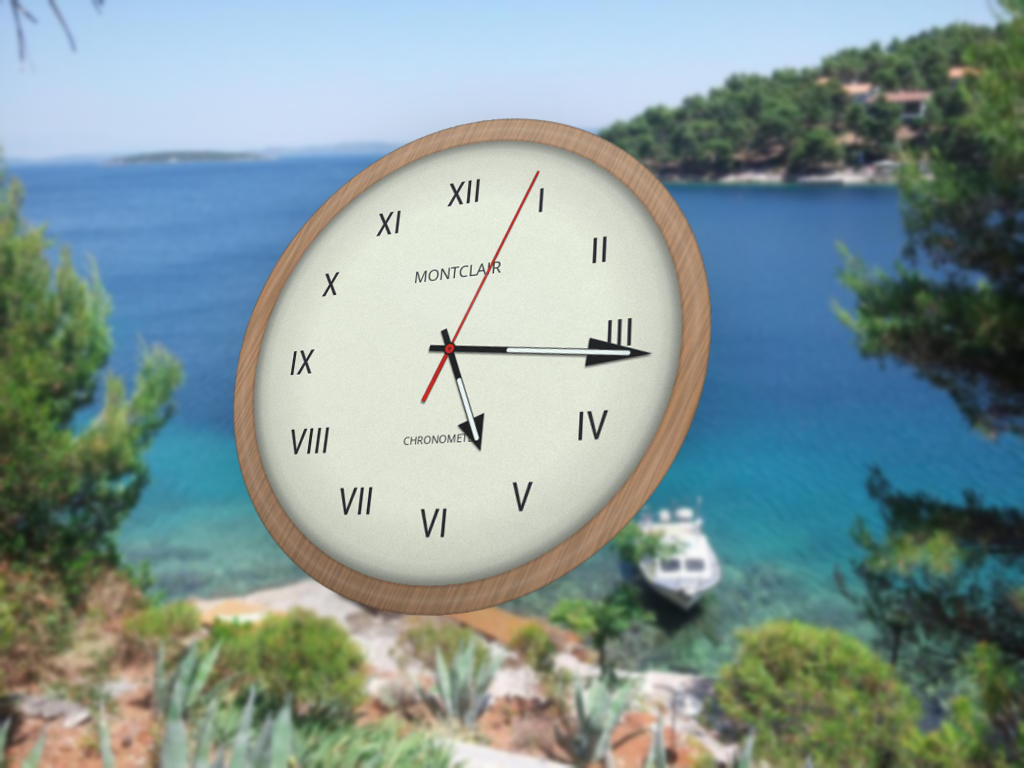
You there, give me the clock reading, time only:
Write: 5:16:04
